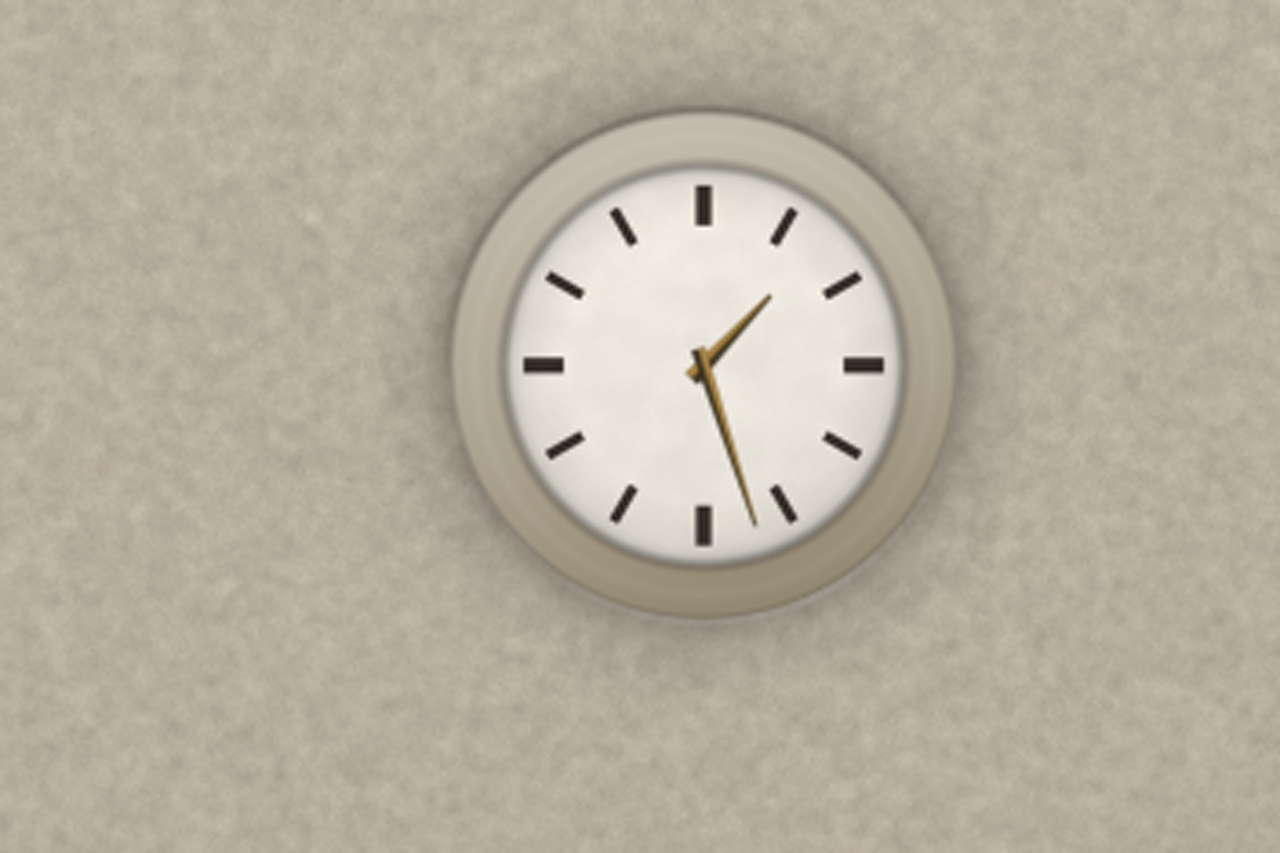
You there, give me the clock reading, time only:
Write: 1:27
